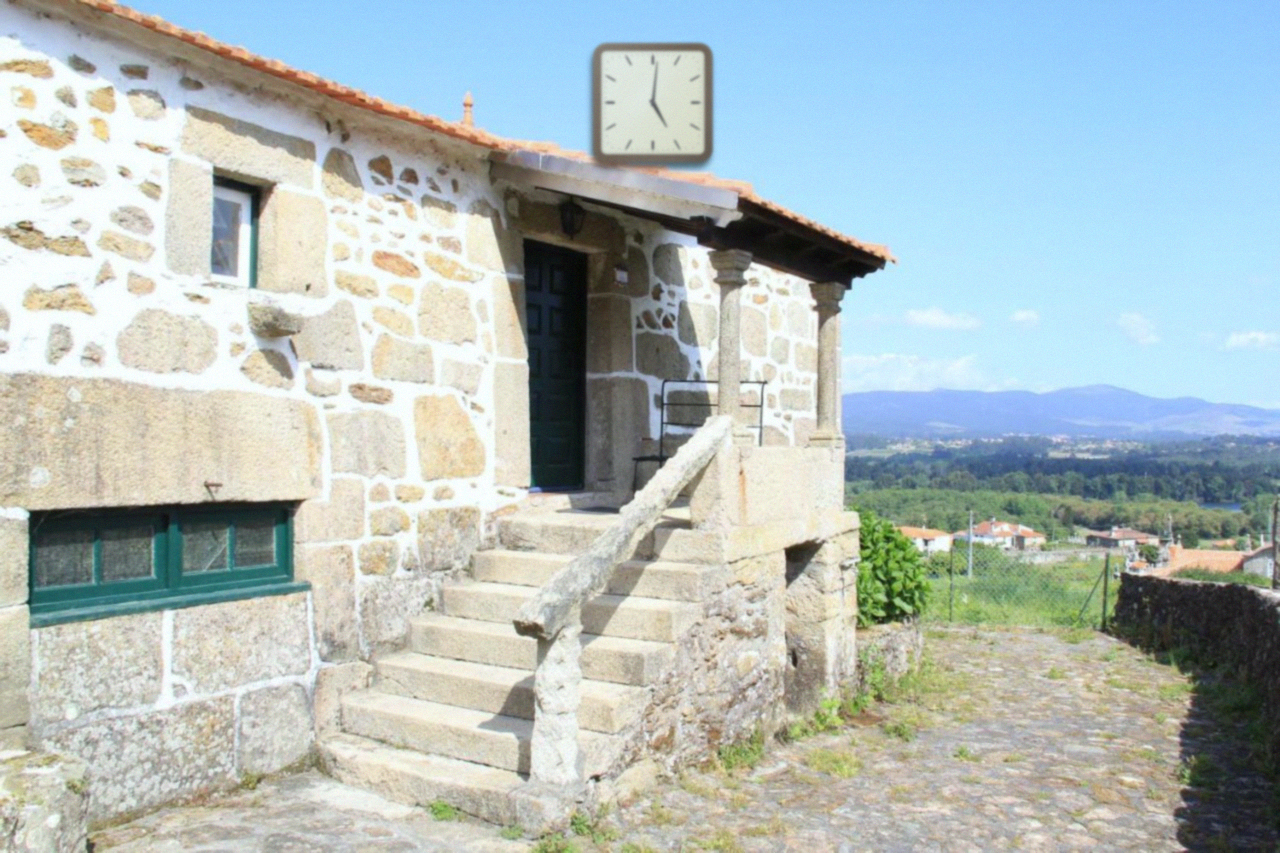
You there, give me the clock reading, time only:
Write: 5:01
